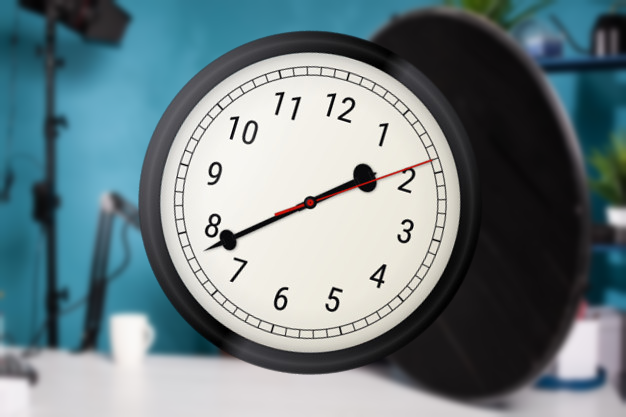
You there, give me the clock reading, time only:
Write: 1:38:09
